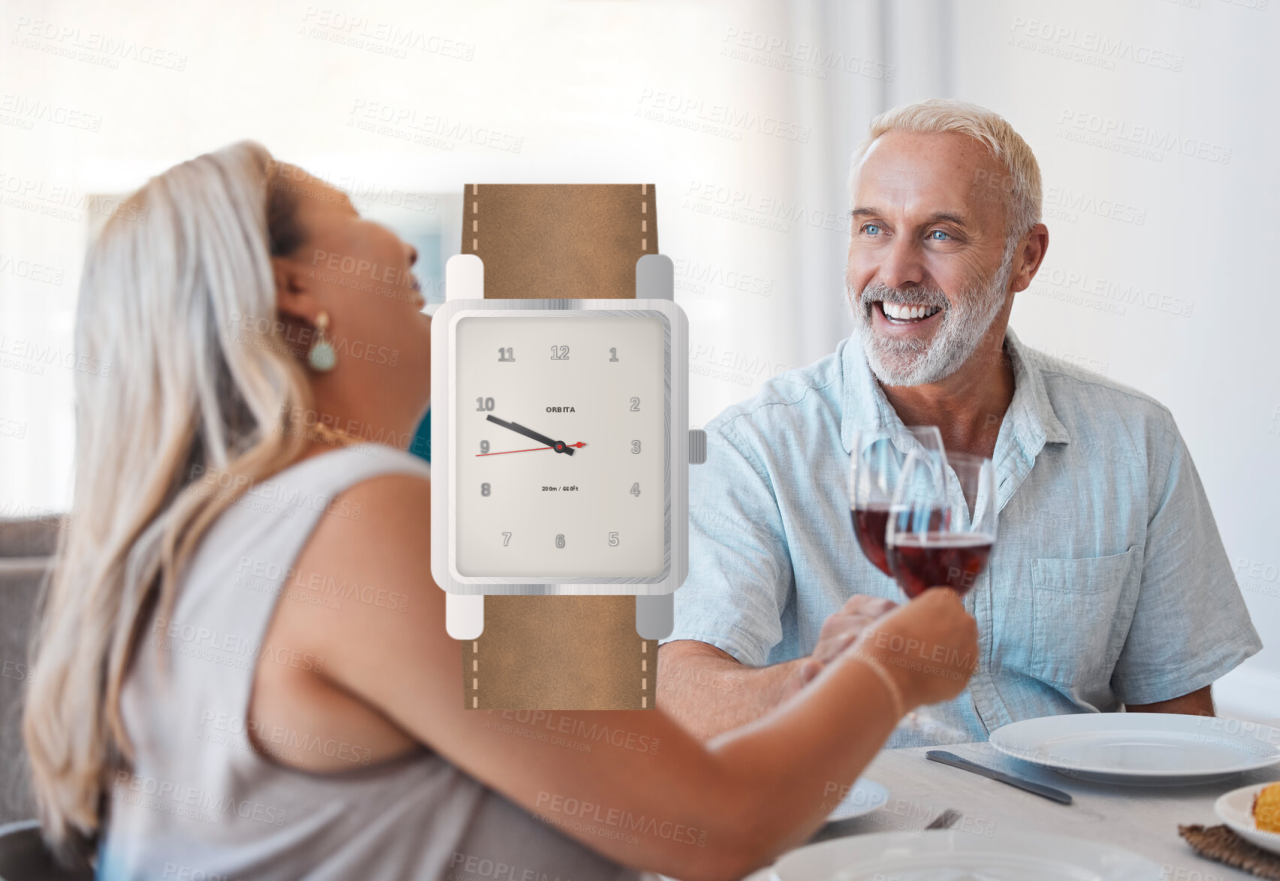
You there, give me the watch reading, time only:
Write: 9:48:44
